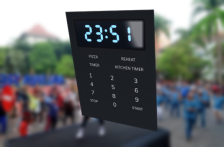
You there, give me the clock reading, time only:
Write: 23:51
